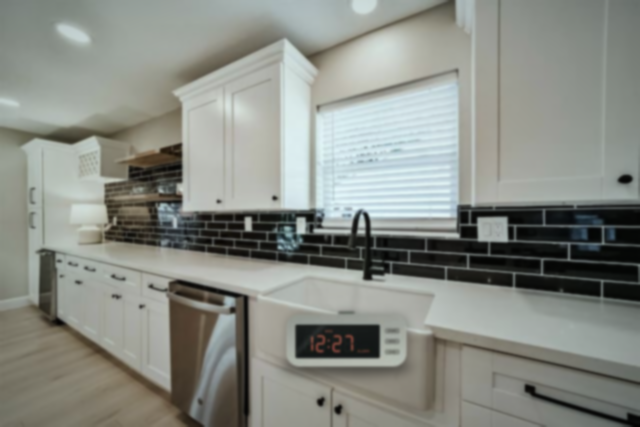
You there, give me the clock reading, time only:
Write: 12:27
